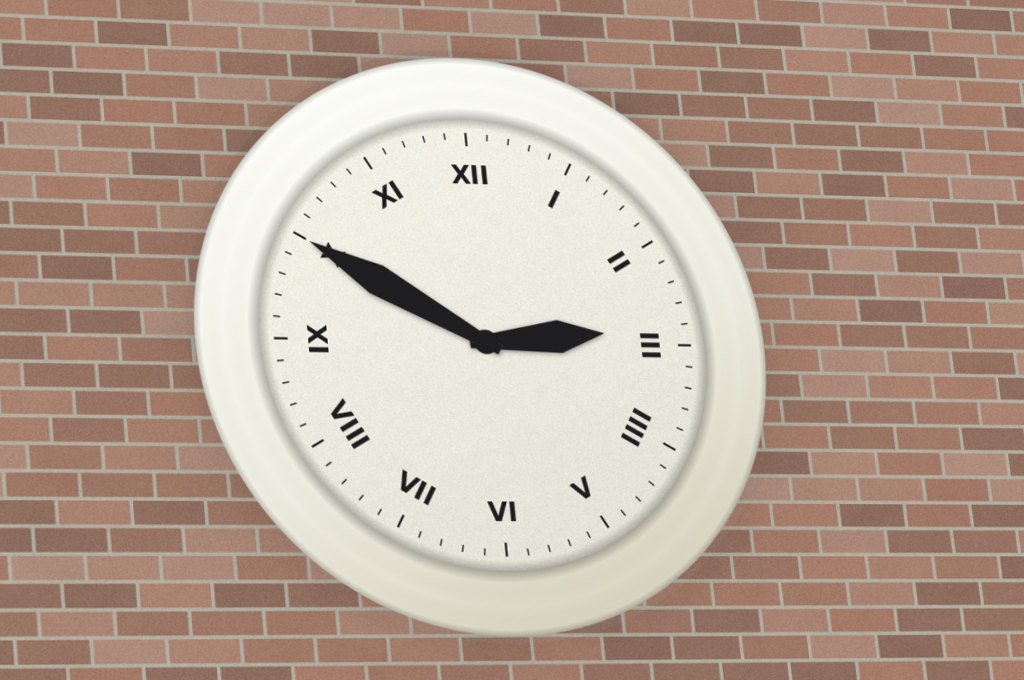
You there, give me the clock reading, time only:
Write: 2:50
